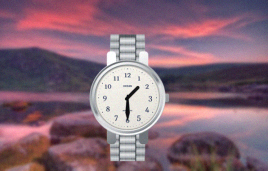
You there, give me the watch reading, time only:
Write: 1:30
